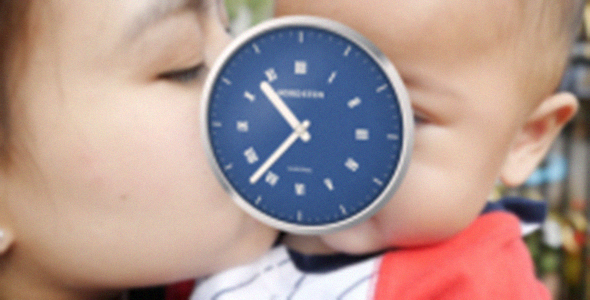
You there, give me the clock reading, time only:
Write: 10:37
